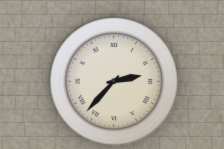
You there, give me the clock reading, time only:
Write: 2:37
